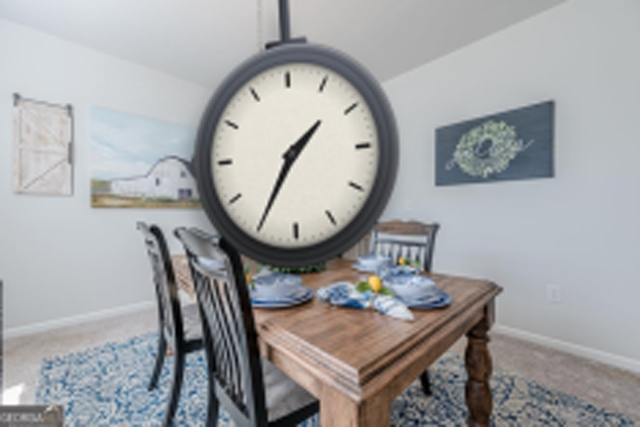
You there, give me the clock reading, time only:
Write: 1:35
